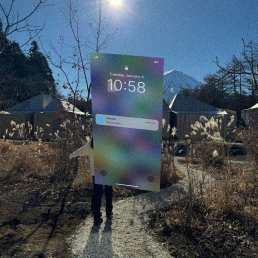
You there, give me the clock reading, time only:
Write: 10:58
